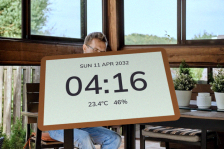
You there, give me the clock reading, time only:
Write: 4:16
